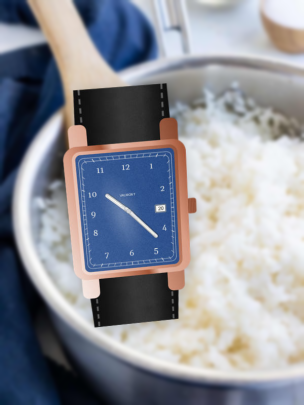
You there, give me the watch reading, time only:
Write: 10:23
